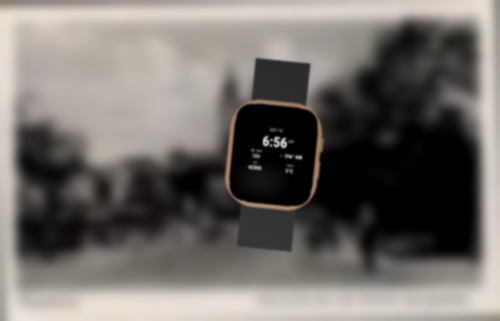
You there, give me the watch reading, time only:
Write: 6:56
